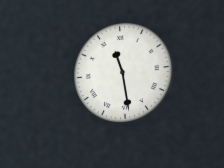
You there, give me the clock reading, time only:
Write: 11:29
